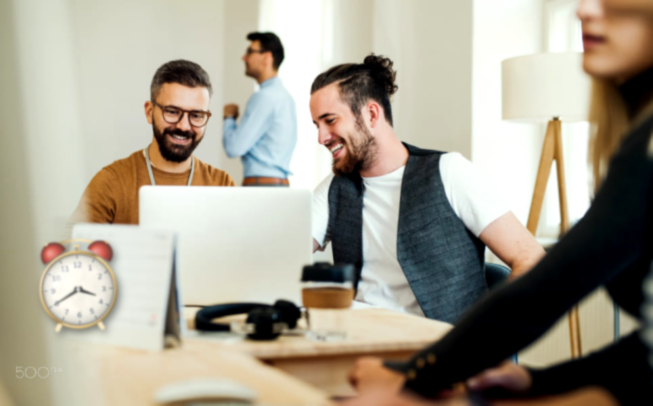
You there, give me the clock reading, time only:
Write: 3:40
